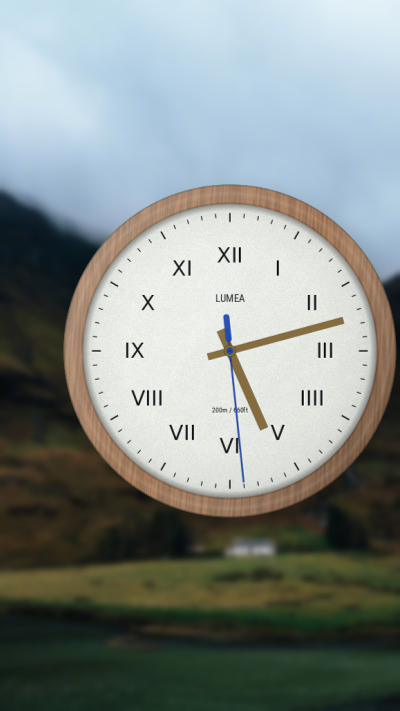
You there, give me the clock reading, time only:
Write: 5:12:29
